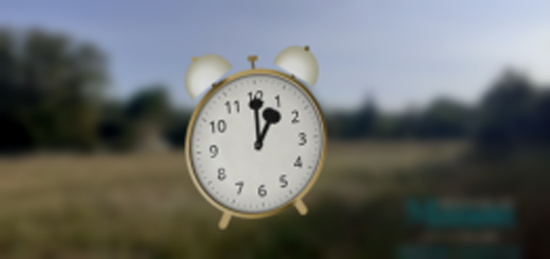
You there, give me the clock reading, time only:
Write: 1:00
